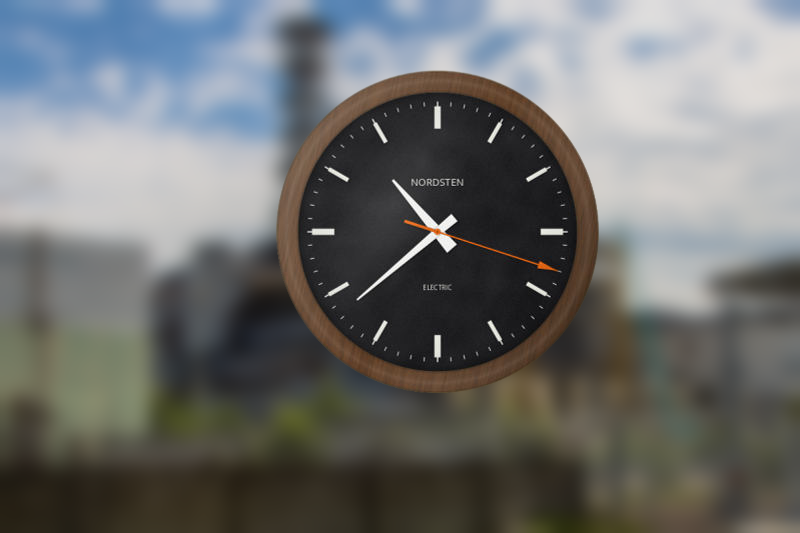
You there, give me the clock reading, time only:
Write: 10:38:18
